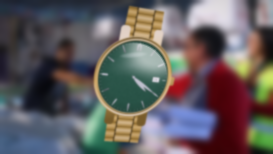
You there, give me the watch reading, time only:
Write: 4:20
